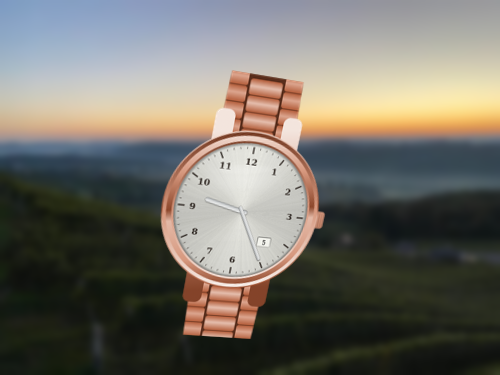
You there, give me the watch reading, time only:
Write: 9:25
